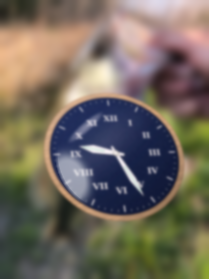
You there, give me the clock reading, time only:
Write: 9:26
